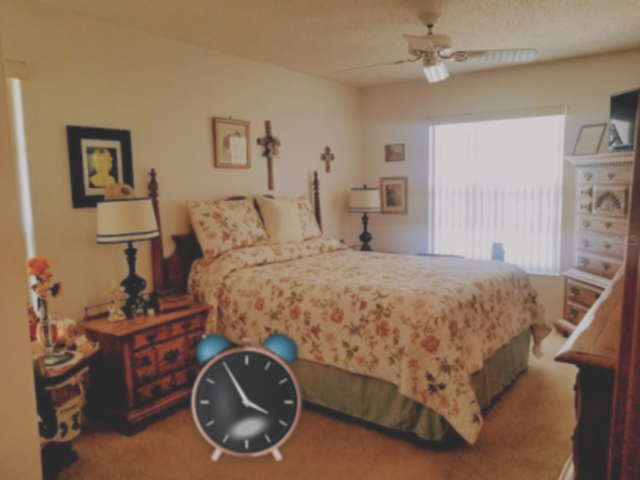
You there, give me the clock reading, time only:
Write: 3:55
